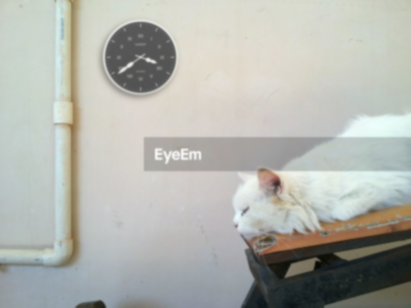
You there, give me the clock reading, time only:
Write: 3:39
